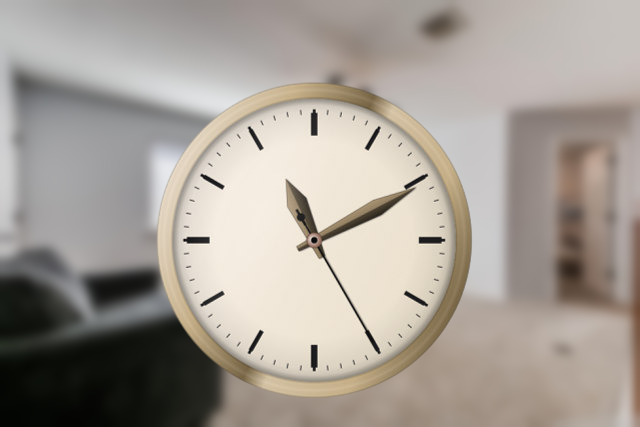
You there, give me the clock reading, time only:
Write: 11:10:25
